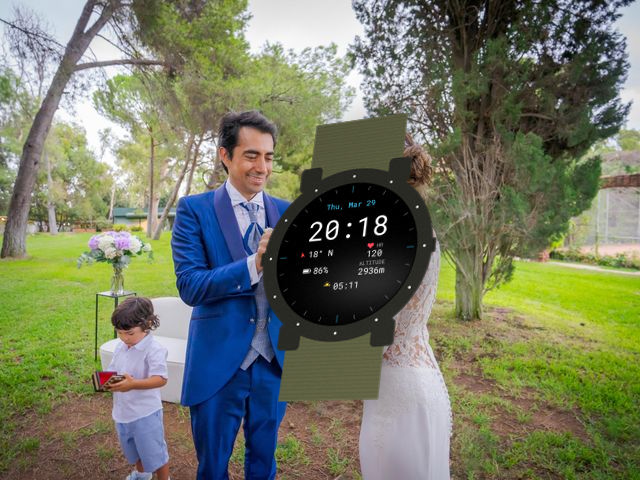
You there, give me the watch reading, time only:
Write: 20:18
